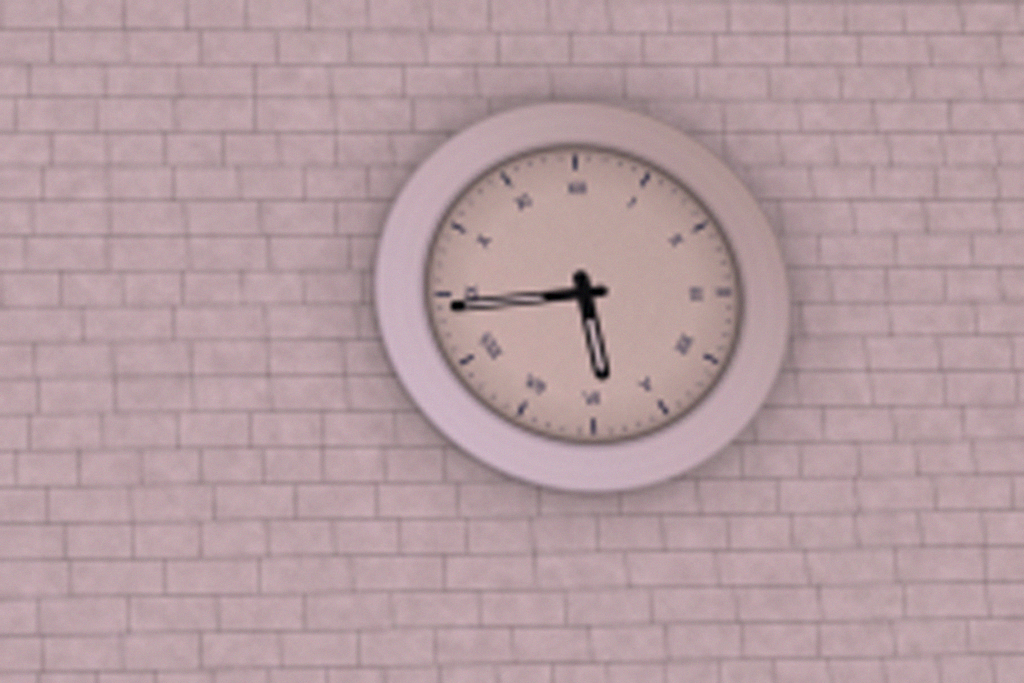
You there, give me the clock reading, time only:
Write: 5:44
